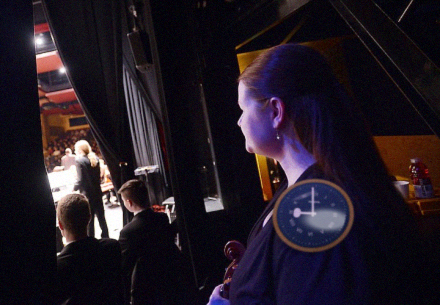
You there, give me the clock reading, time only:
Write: 8:59
